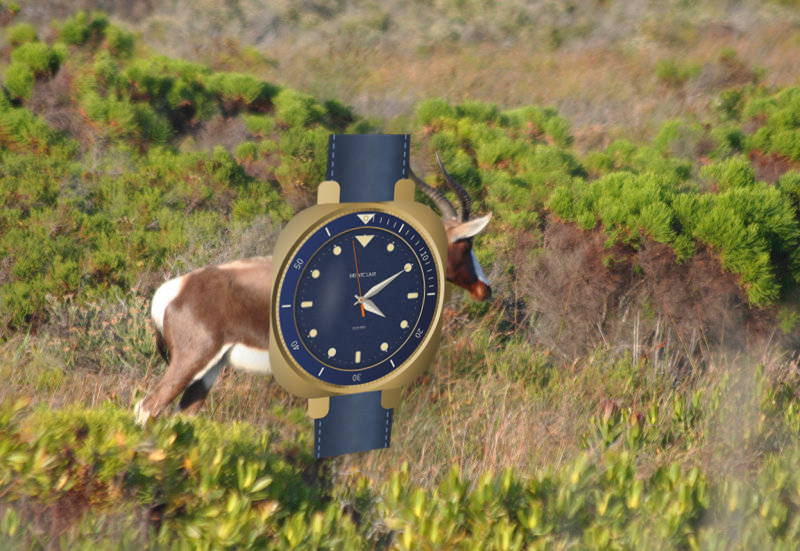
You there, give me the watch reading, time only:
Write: 4:09:58
